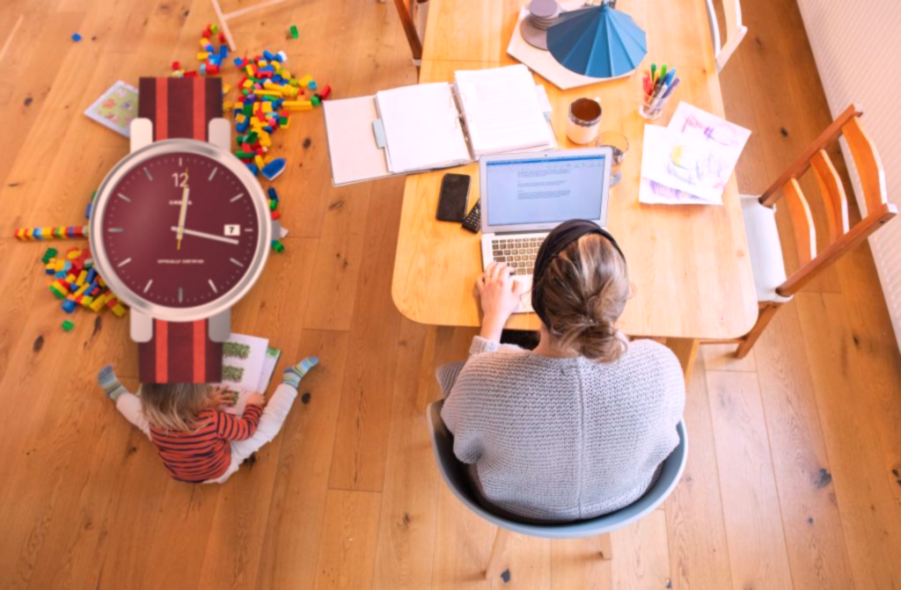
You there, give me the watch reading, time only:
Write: 12:17:01
